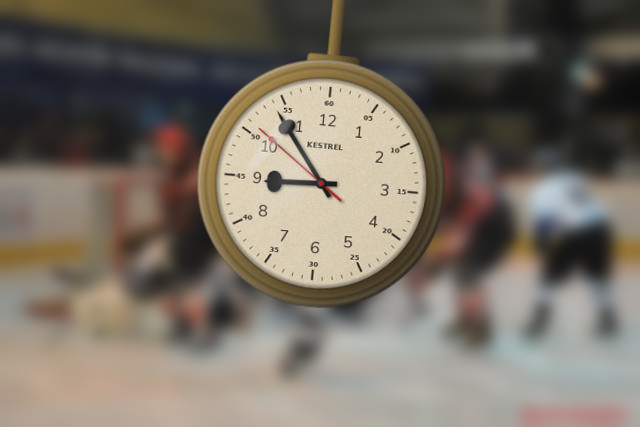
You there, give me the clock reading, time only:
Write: 8:53:51
